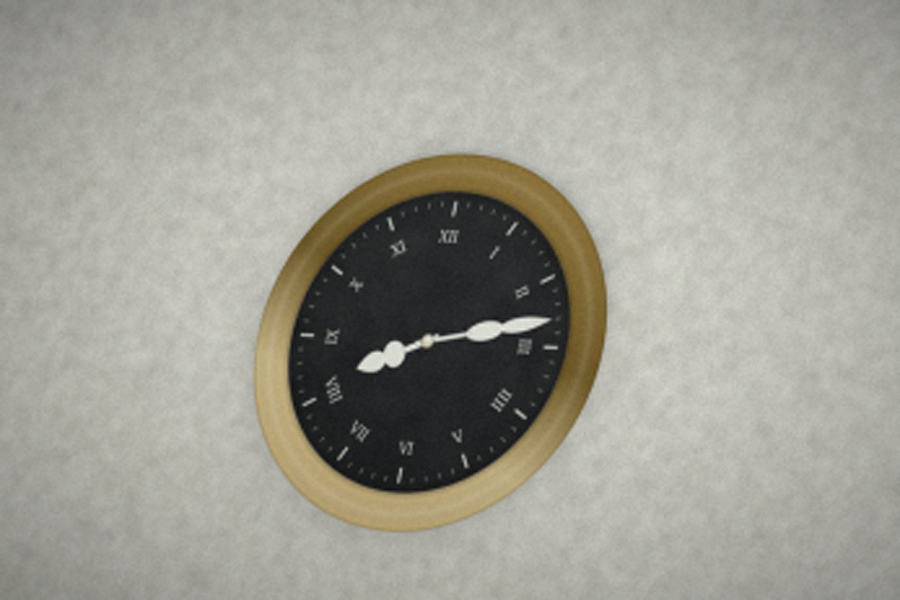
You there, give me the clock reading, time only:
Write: 8:13
